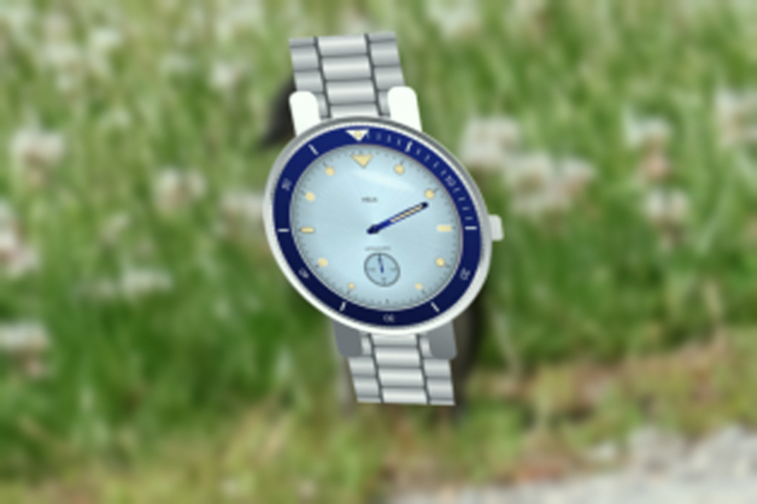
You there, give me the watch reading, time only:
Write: 2:11
